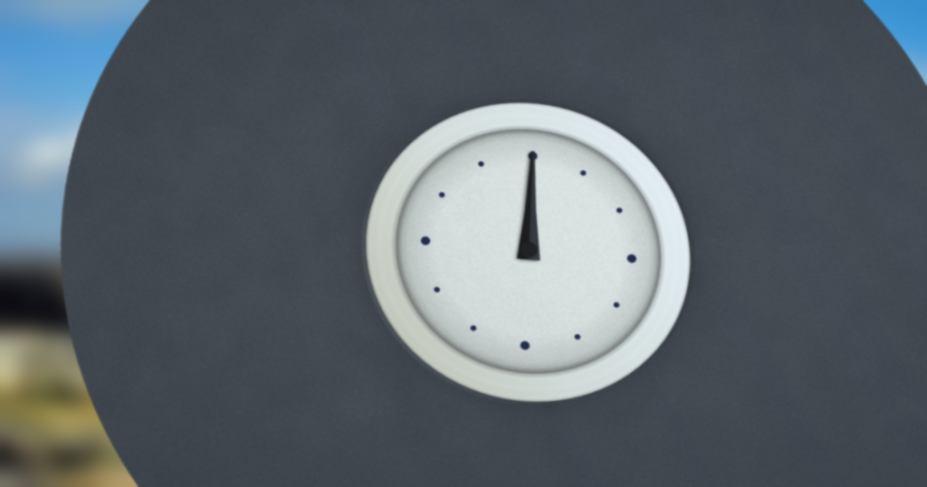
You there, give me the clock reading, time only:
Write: 12:00
